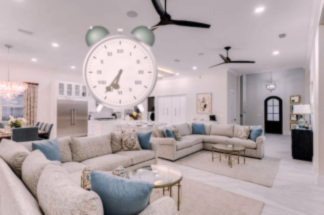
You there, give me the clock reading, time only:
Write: 6:36
